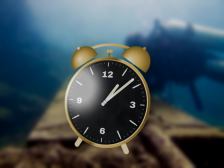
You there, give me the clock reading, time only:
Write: 1:08
